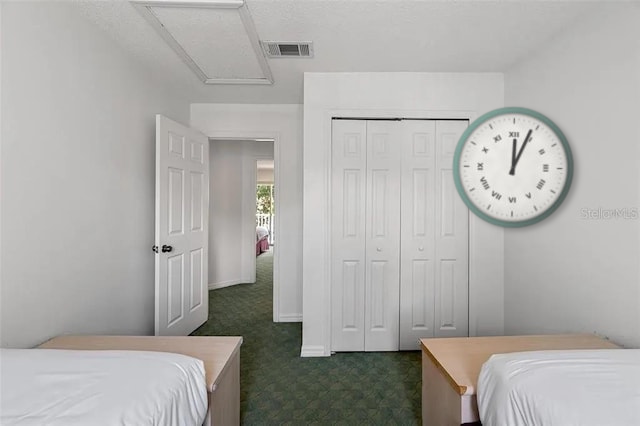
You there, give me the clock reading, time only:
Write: 12:04
